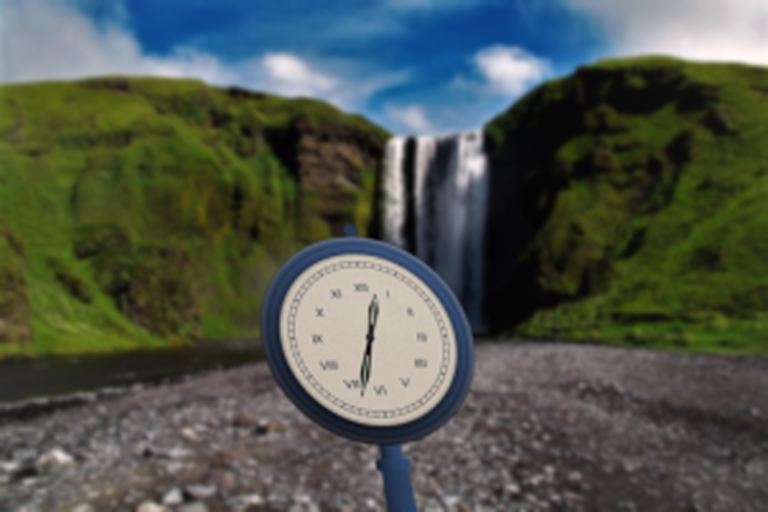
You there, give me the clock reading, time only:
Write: 12:33
